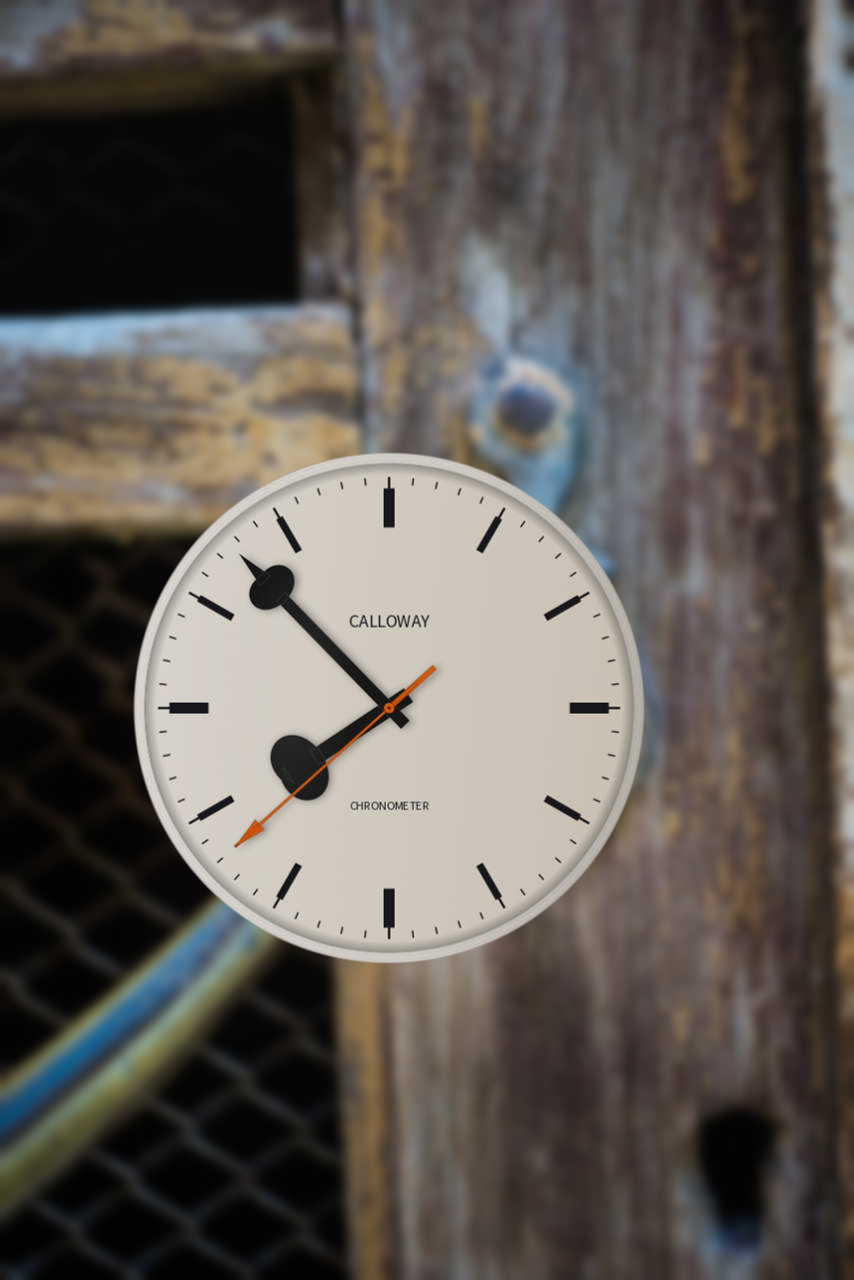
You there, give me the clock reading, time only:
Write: 7:52:38
